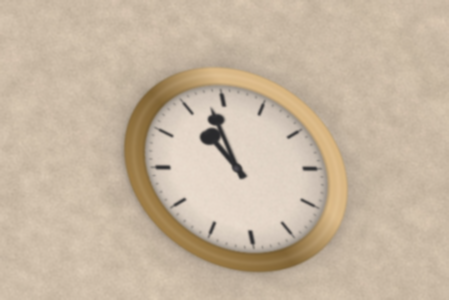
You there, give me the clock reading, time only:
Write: 10:58
